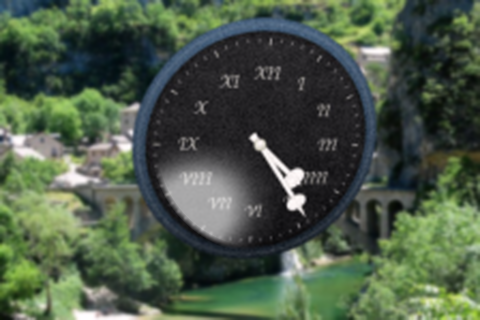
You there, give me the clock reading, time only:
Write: 4:24
